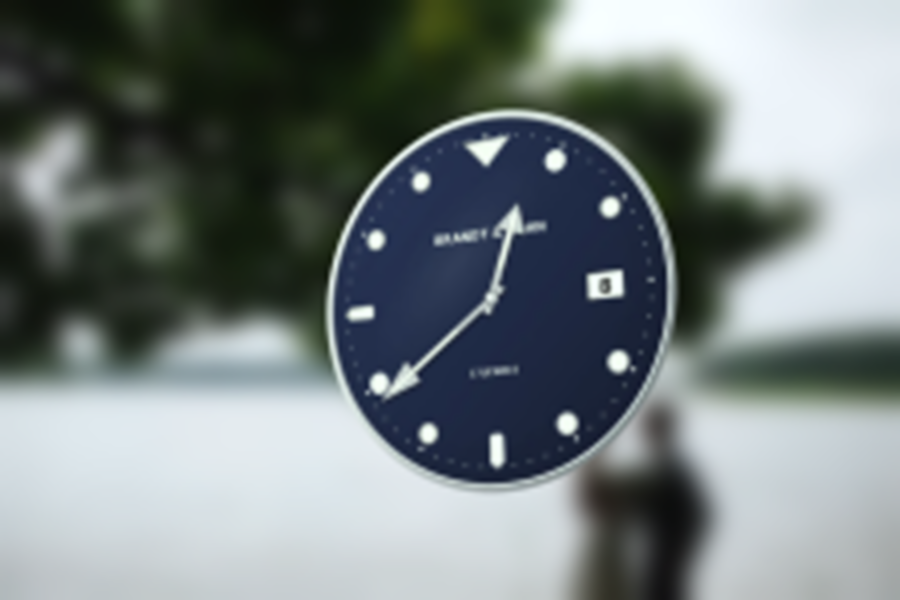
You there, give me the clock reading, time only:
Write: 12:39
